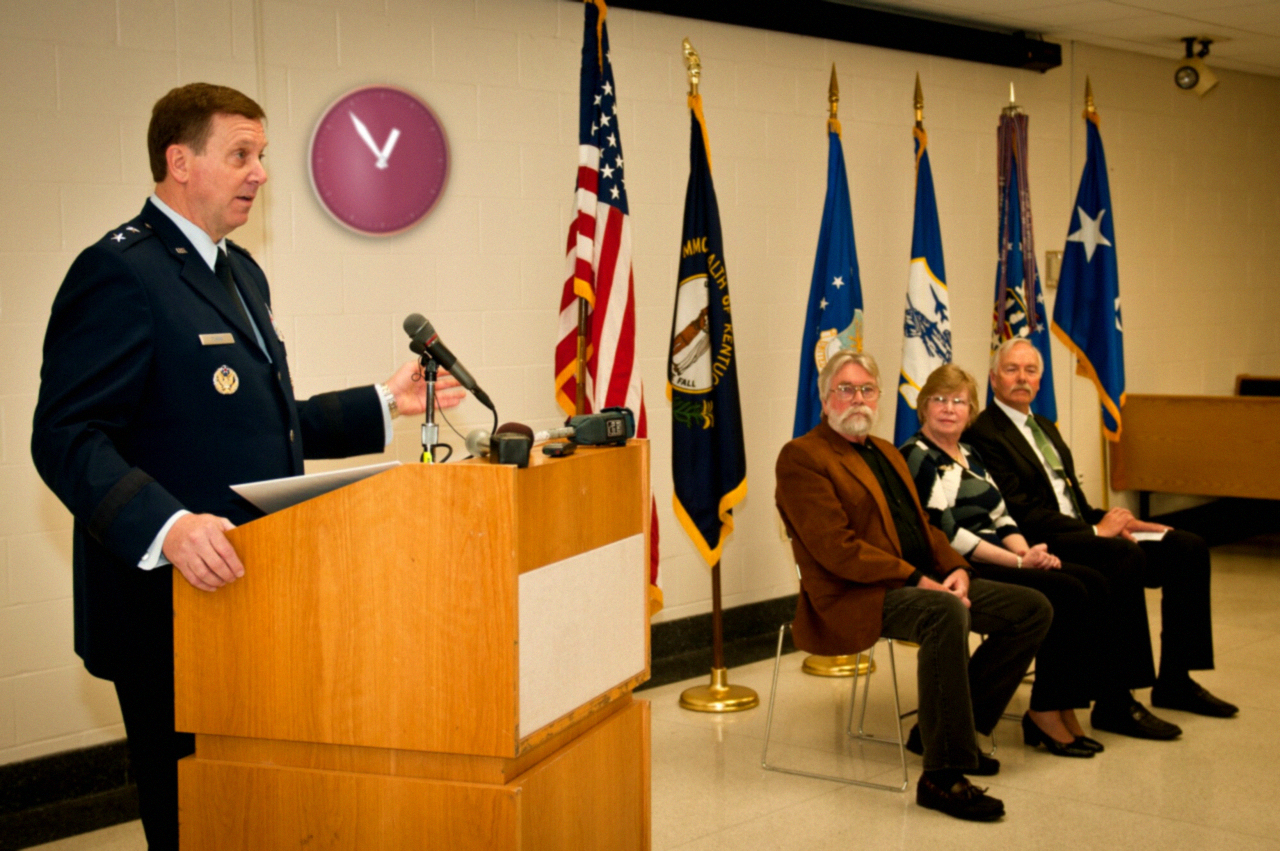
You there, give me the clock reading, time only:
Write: 12:54
